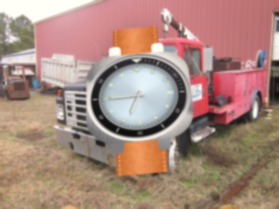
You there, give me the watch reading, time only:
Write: 6:45
